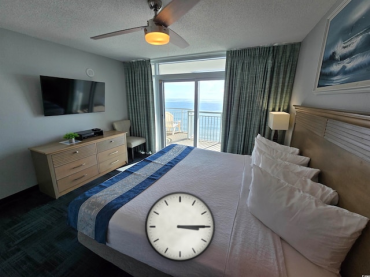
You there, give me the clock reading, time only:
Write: 3:15
